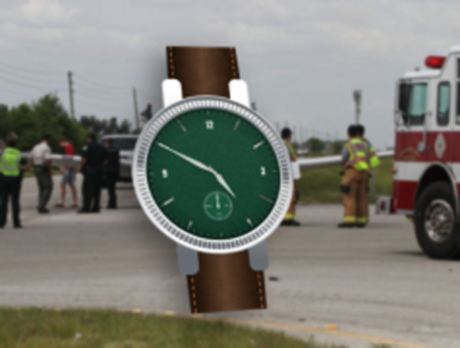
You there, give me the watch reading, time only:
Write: 4:50
